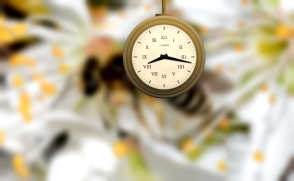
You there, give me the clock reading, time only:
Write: 8:17
